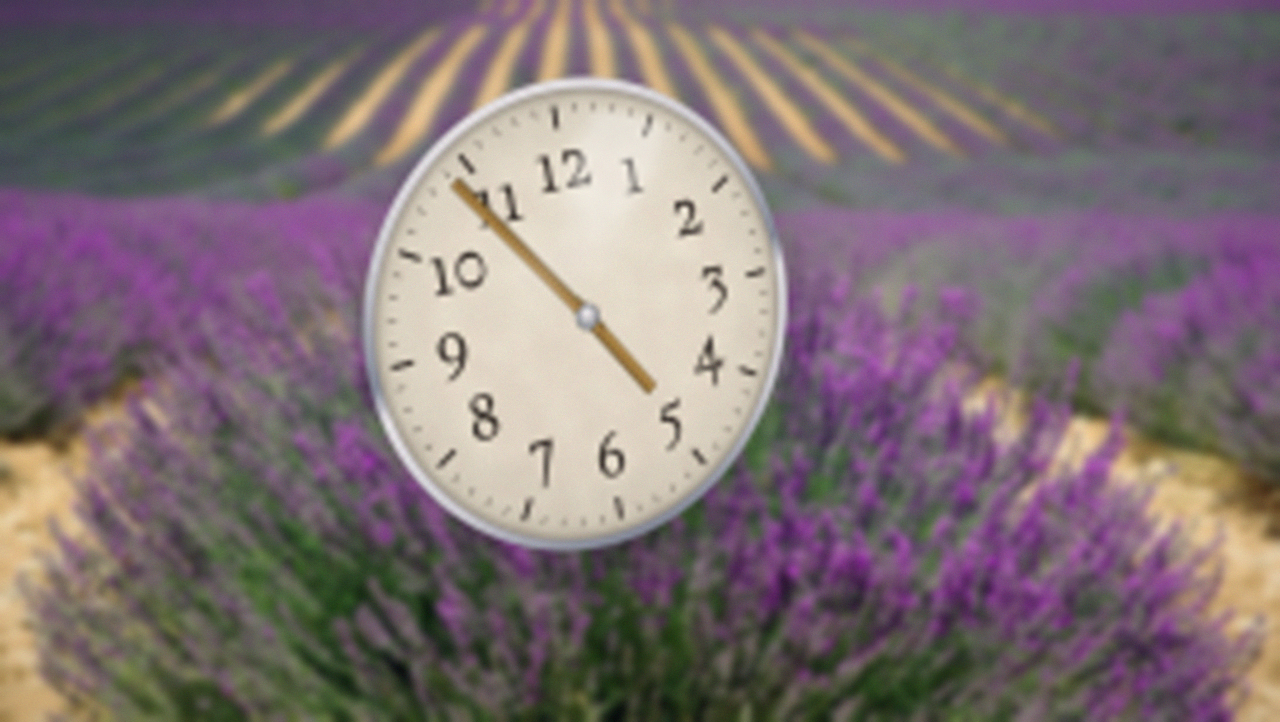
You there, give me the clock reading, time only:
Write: 4:54
